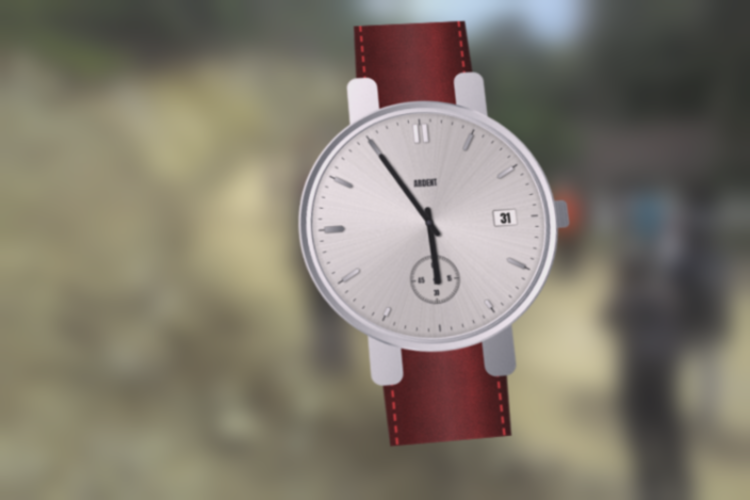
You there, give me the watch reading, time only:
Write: 5:55
